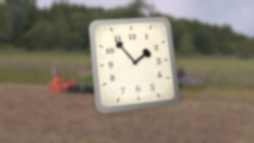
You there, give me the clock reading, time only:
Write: 1:54
